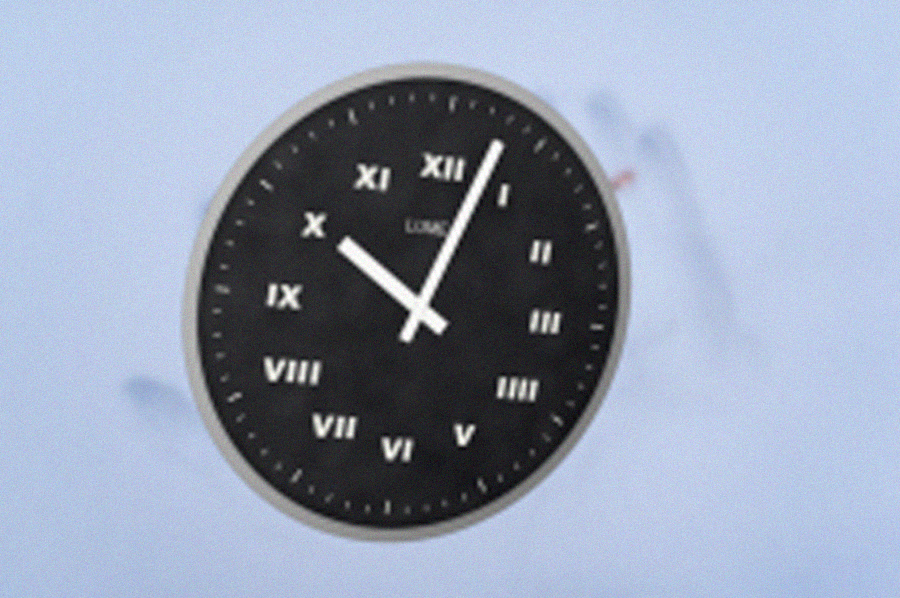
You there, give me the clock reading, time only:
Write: 10:03
